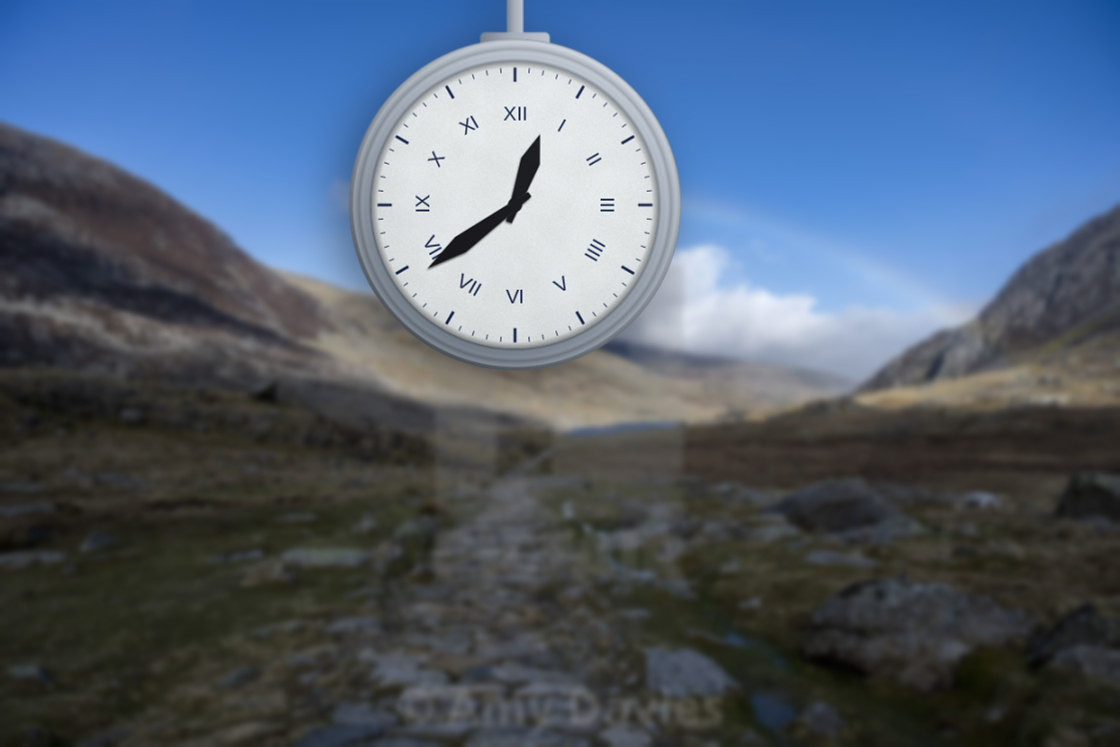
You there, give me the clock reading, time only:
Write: 12:39
